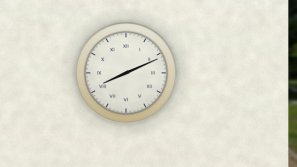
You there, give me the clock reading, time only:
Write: 8:11
